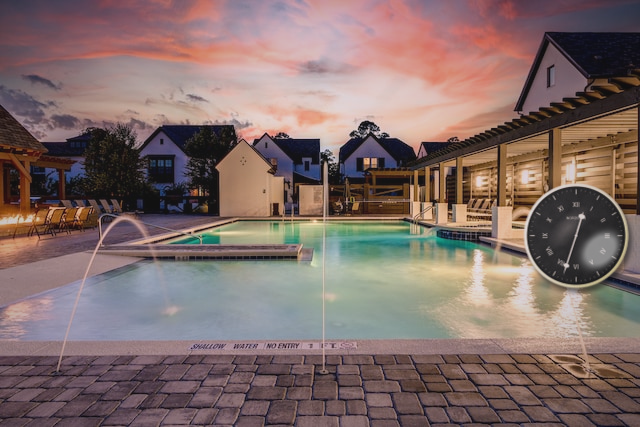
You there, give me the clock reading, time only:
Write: 12:33
